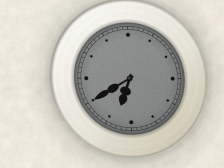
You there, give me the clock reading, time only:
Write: 6:40
